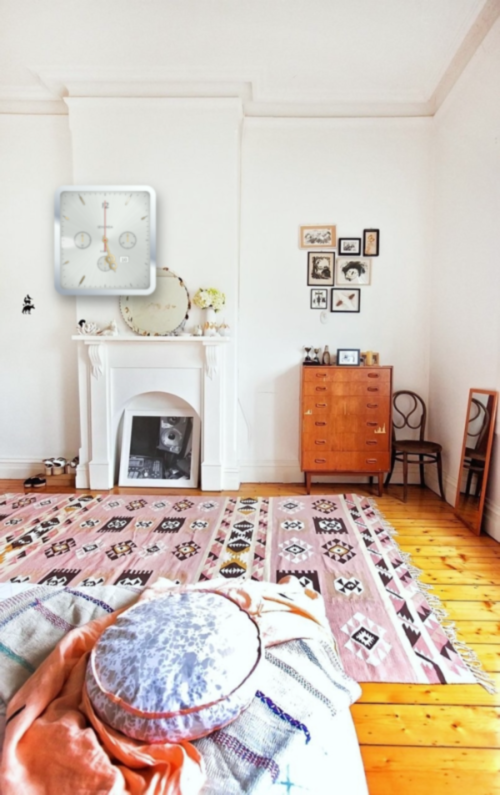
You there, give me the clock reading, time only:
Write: 5:27
